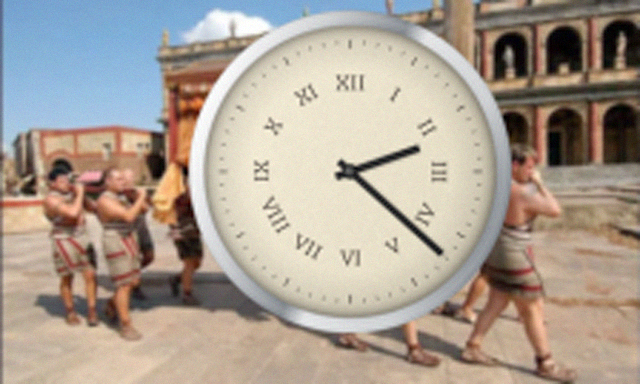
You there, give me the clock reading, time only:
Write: 2:22
